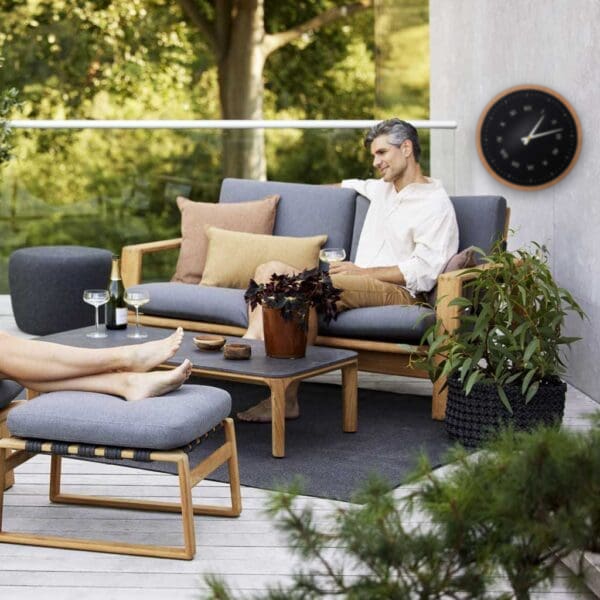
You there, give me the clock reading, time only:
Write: 1:13
